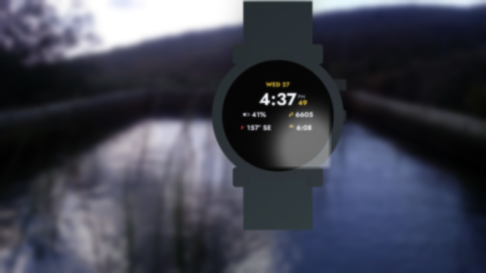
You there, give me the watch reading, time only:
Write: 4:37
